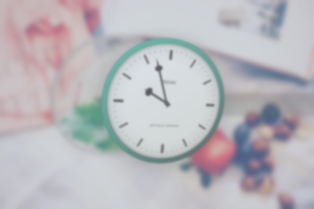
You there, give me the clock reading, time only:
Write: 9:57
